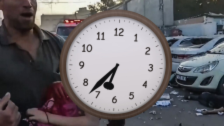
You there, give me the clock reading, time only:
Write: 6:37
